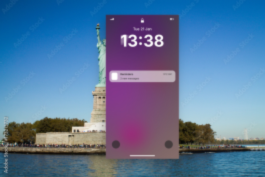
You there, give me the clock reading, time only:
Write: 13:38
